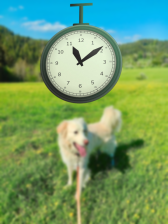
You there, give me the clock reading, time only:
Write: 11:09
